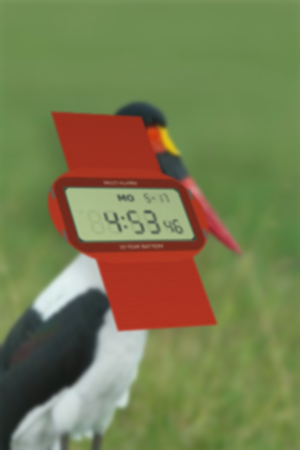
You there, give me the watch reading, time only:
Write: 4:53:46
